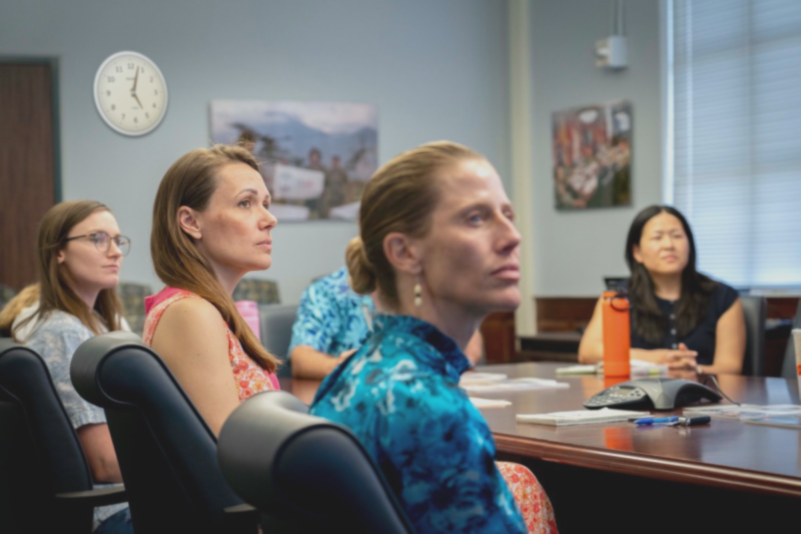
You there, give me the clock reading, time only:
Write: 5:03
